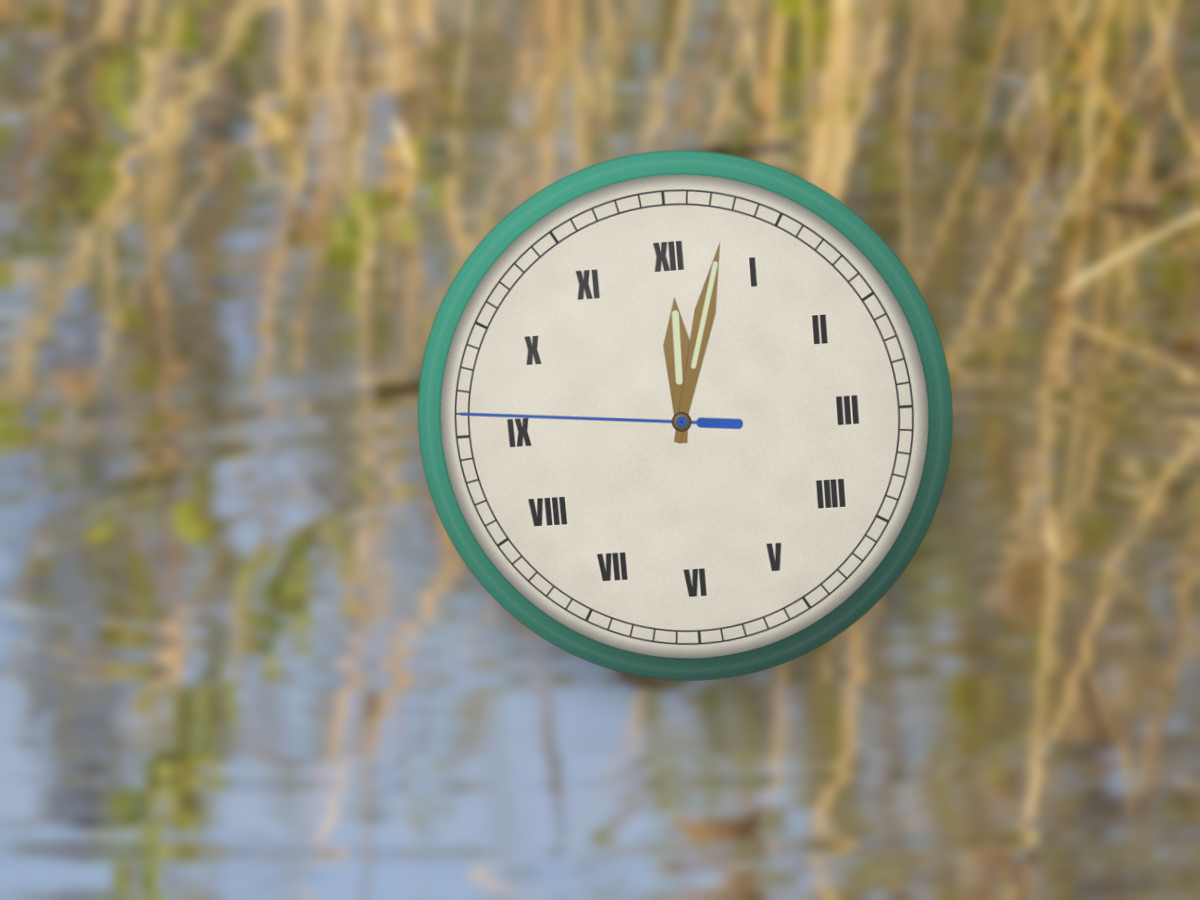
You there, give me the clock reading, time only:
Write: 12:02:46
